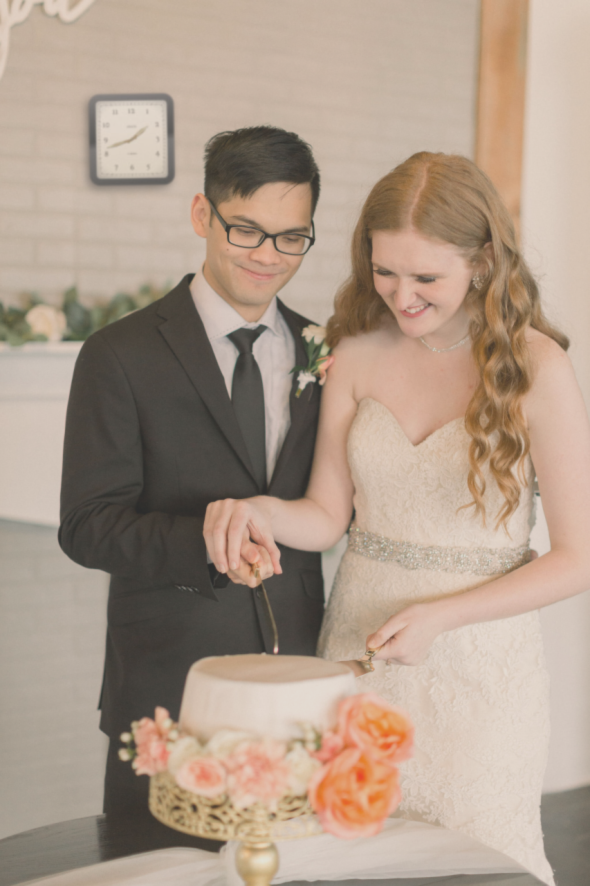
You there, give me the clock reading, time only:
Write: 1:42
